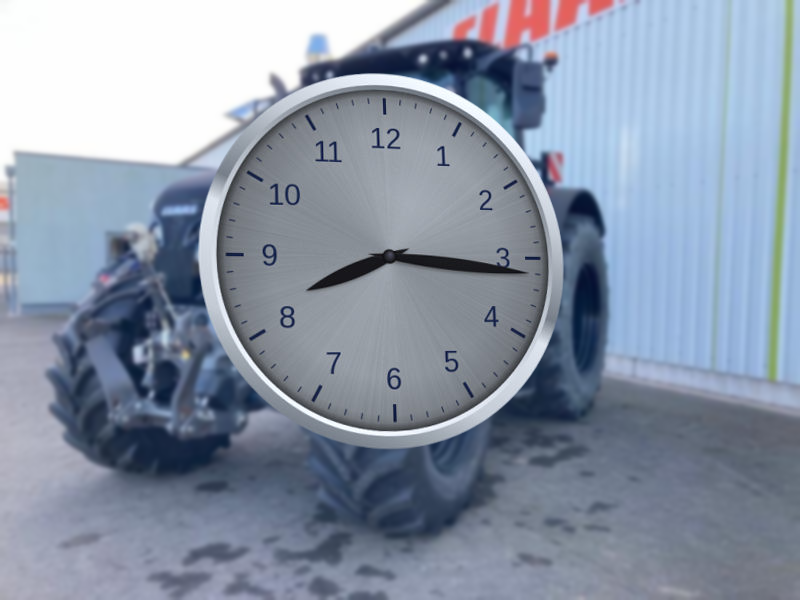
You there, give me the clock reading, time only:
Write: 8:16
